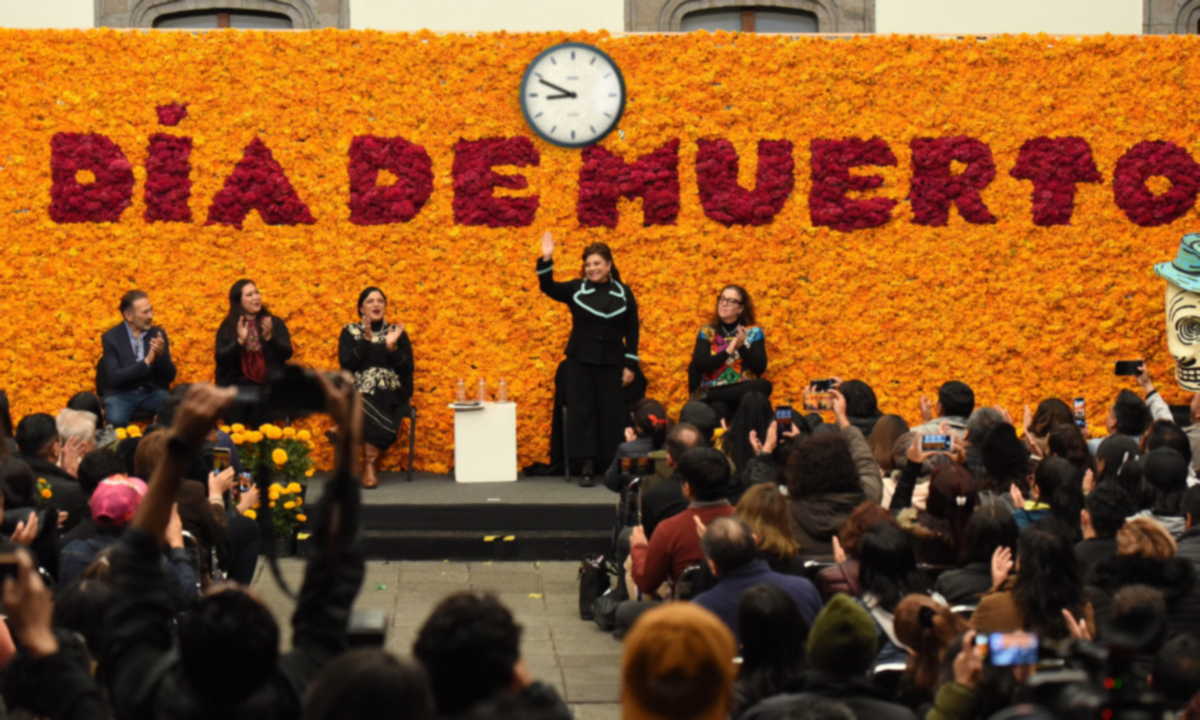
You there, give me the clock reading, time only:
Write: 8:49
